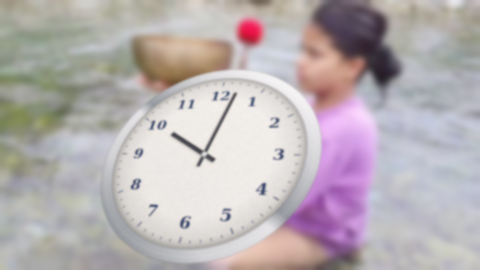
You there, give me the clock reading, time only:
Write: 10:02
